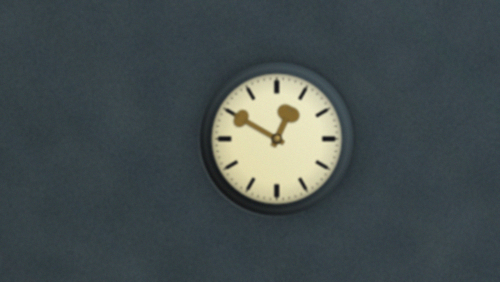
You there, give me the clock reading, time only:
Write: 12:50
